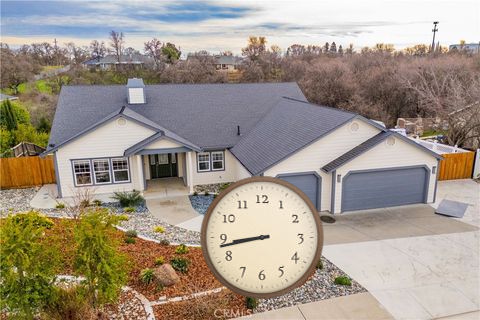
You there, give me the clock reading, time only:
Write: 8:43
